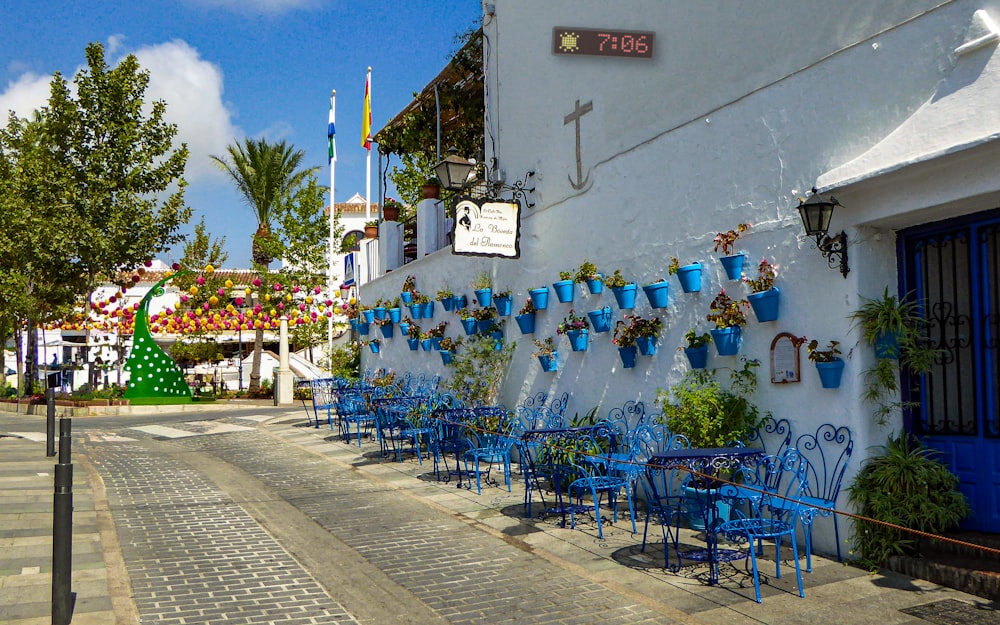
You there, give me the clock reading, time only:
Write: 7:06
